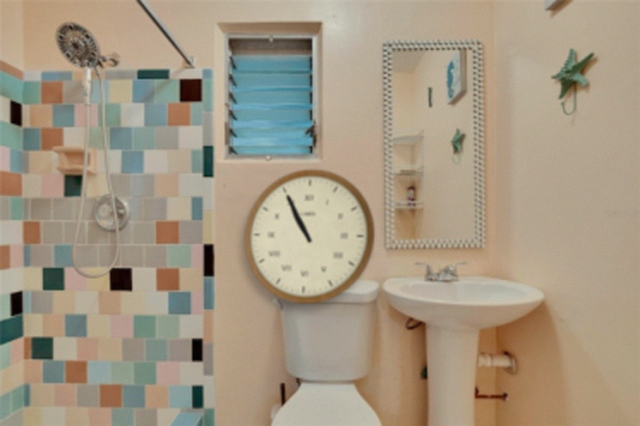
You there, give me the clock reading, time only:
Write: 10:55
